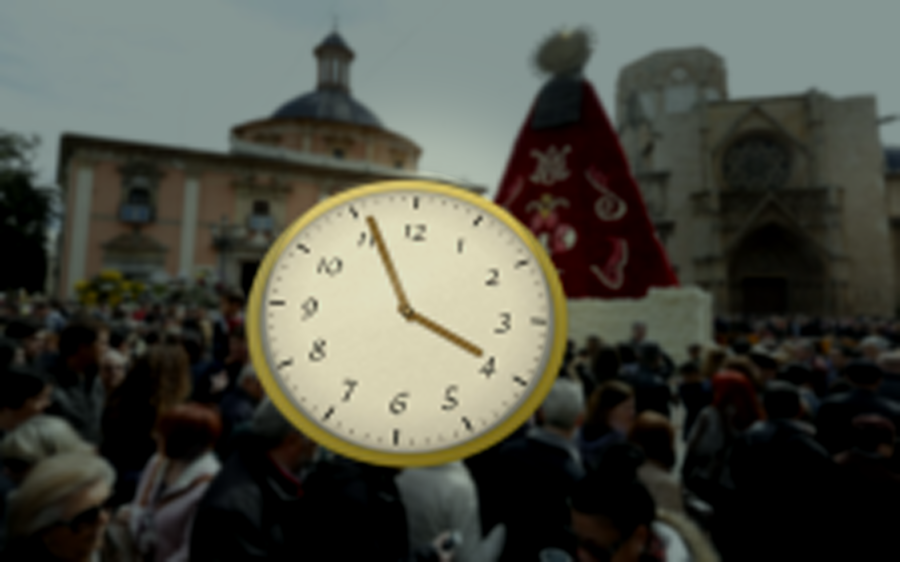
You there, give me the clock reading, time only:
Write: 3:56
